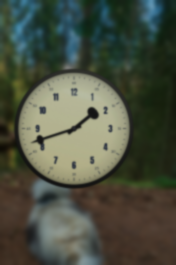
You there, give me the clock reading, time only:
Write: 1:42
